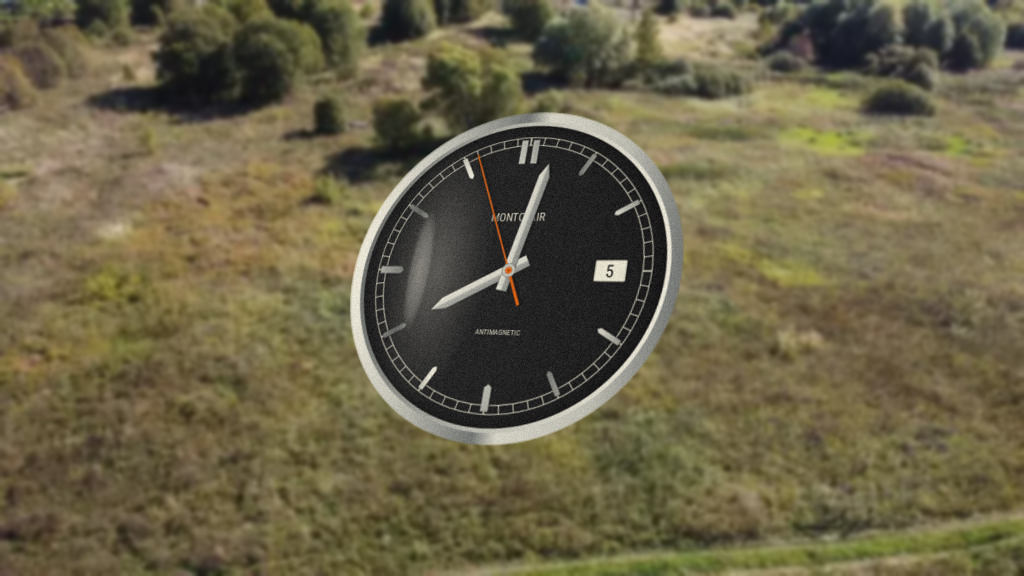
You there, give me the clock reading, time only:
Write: 8:01:56
